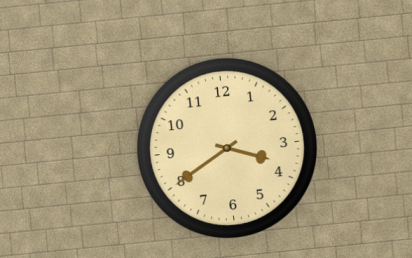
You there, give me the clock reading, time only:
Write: 3:40
